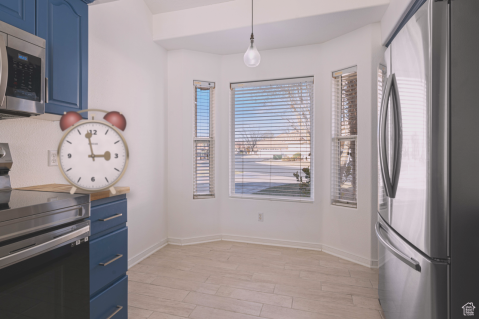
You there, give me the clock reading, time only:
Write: 2:58
